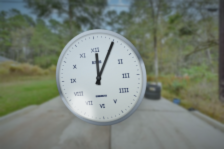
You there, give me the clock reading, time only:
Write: 12:05
